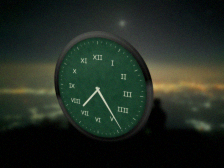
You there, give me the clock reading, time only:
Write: 7:24
